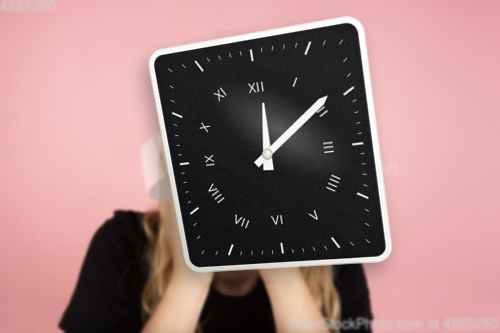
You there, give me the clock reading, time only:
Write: 12:09
